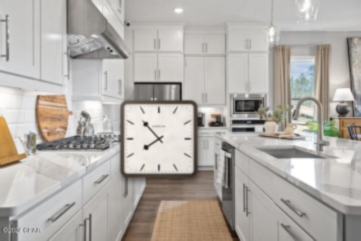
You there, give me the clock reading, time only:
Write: 7:53
